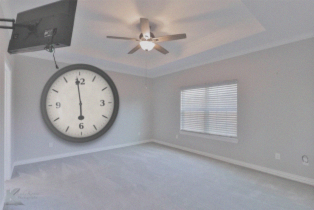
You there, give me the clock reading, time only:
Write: 5:59
